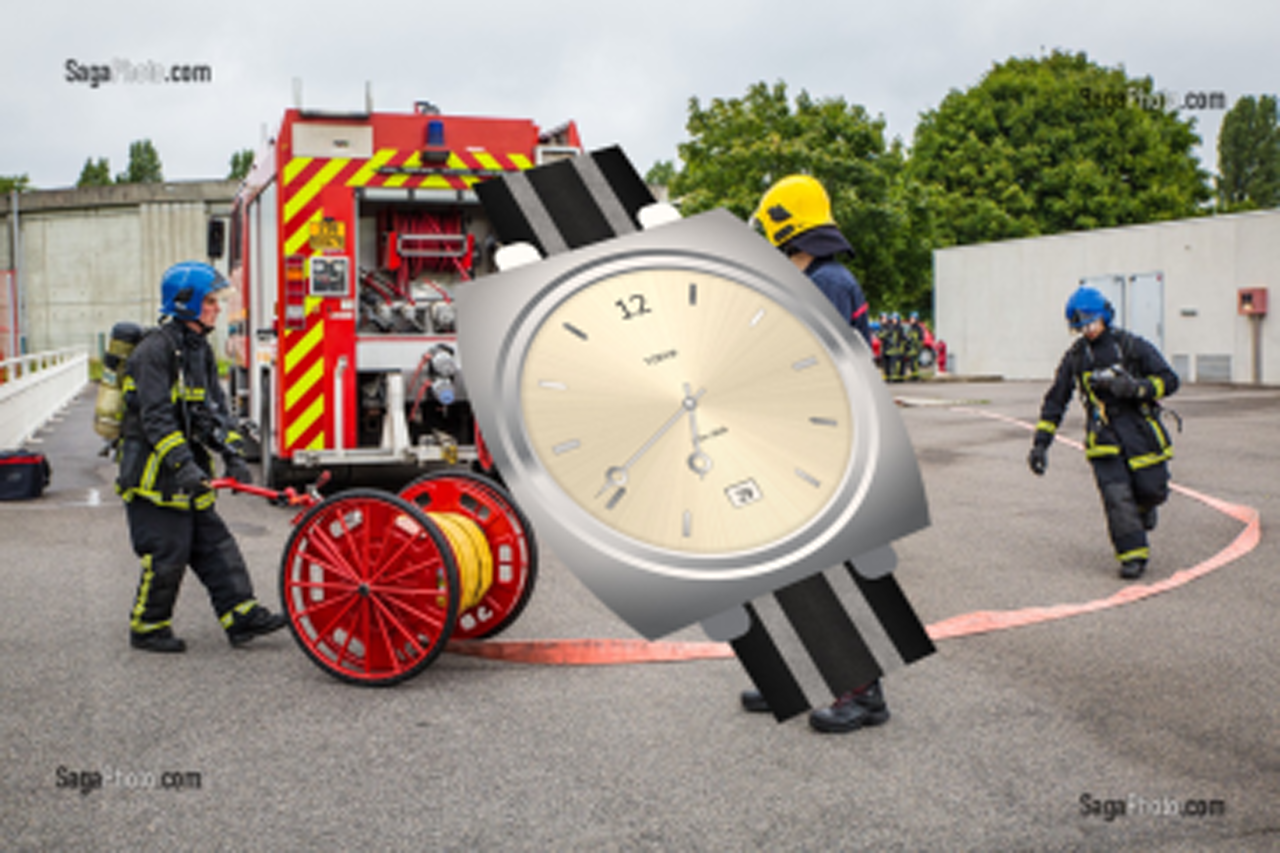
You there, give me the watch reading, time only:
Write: 6:41
